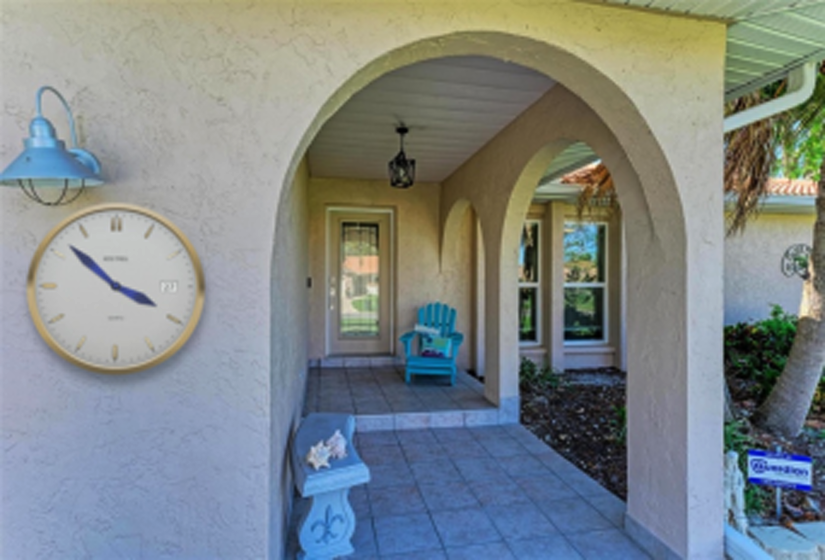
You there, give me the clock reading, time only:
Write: 3:52
